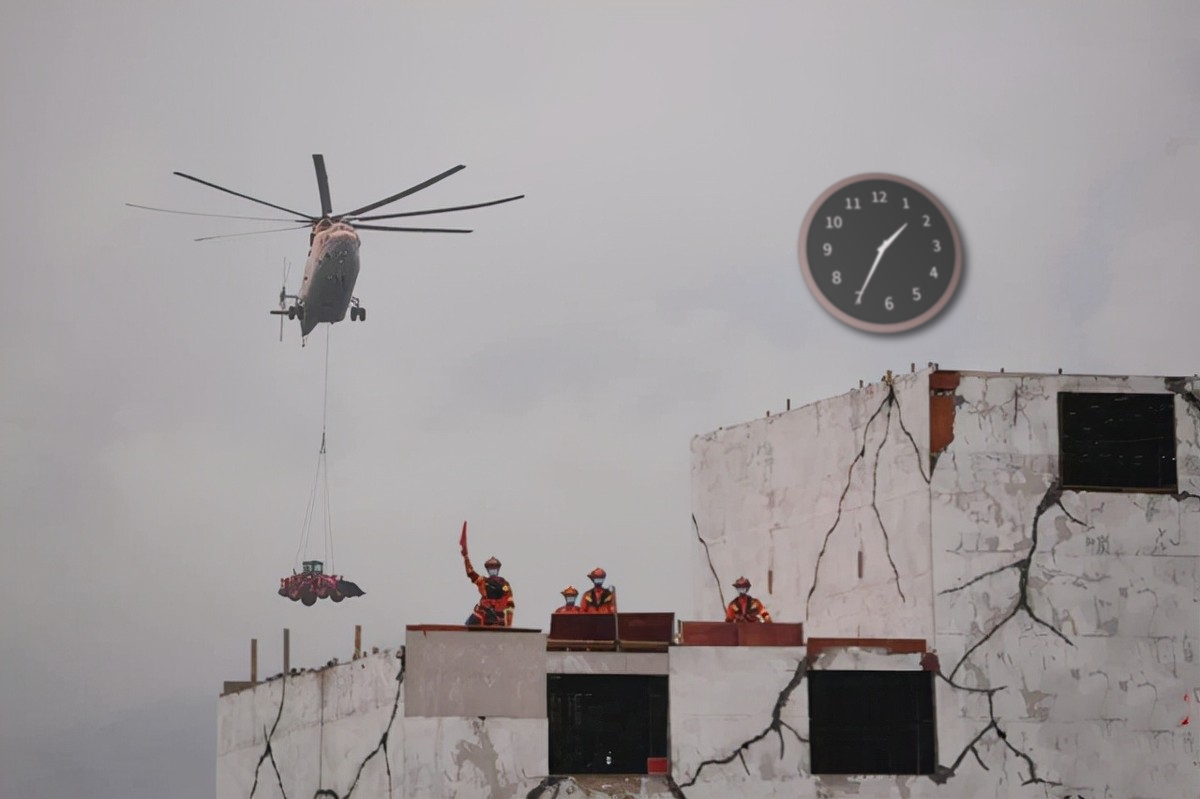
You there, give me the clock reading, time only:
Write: 1:35
